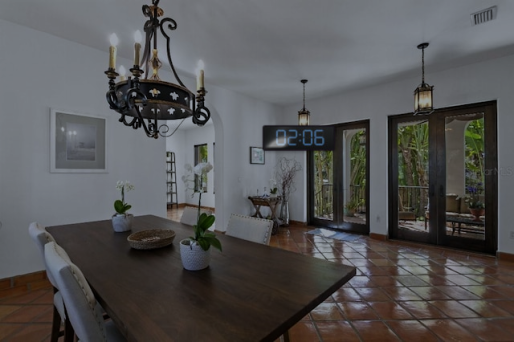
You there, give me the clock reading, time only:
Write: 2:06
